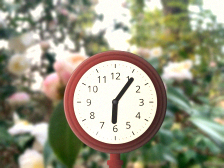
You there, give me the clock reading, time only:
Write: 6:06
